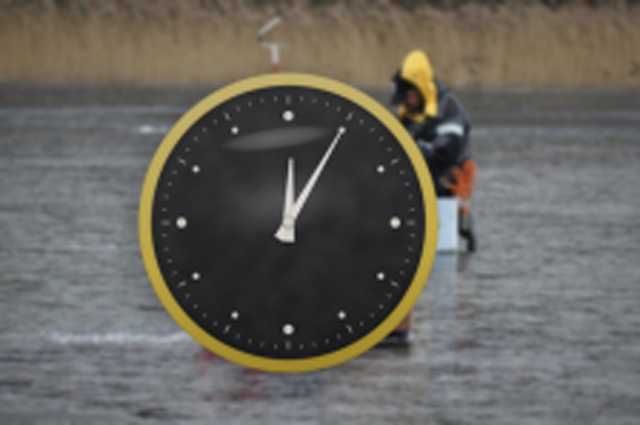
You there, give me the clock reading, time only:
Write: 12:05
